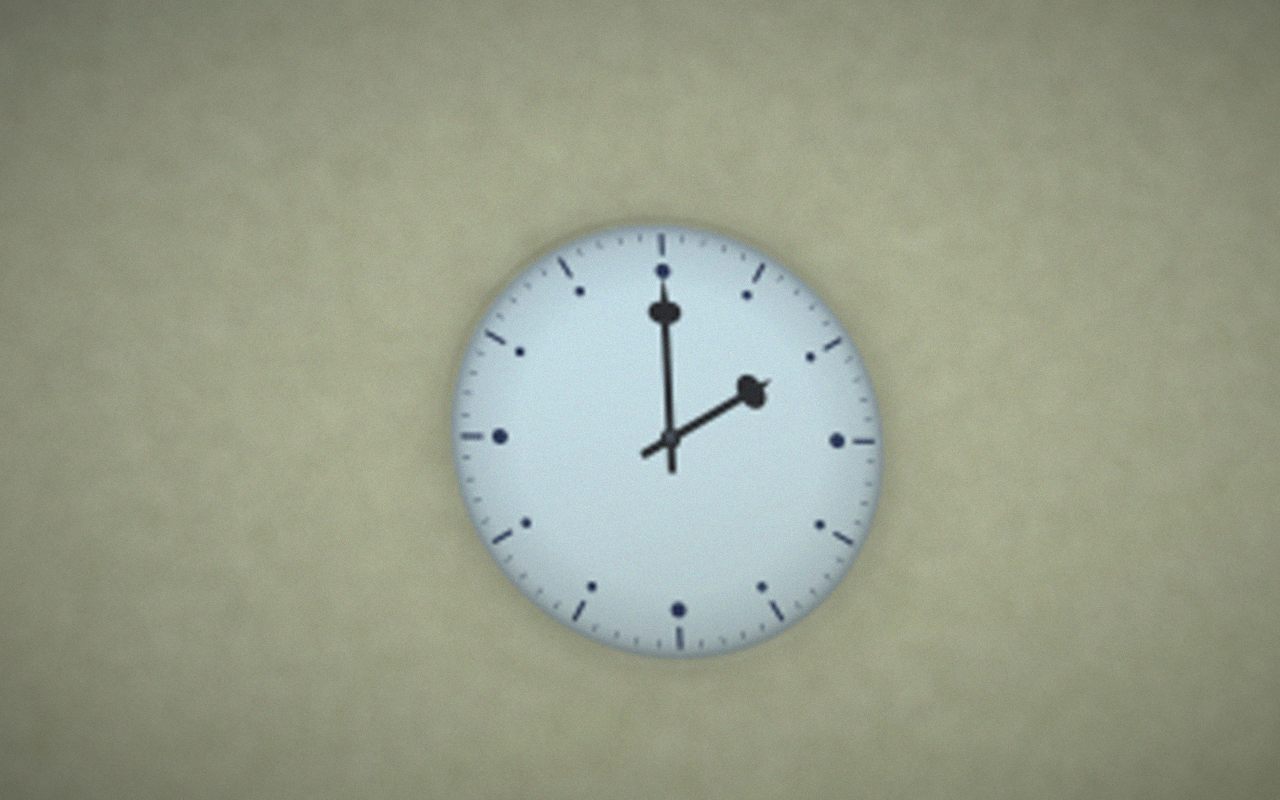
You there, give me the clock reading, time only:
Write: 2:00
